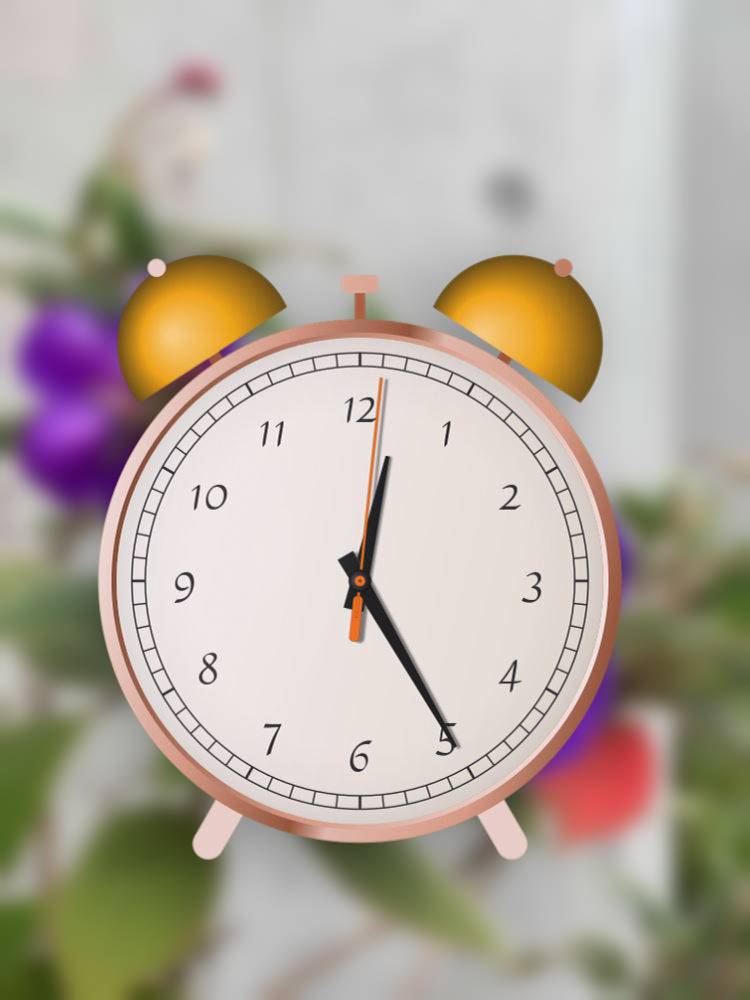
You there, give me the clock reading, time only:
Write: 12:25:01
